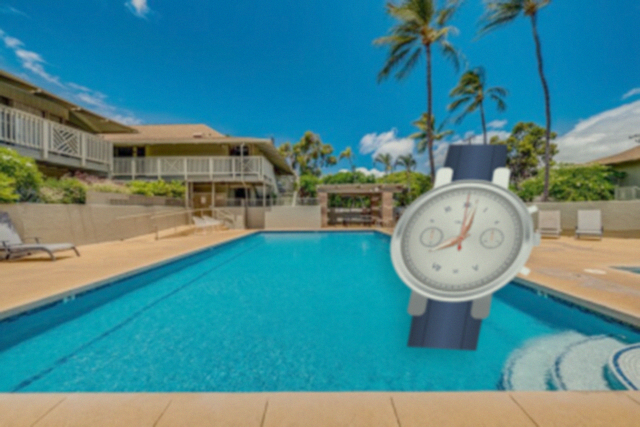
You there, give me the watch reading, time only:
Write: 8:02
